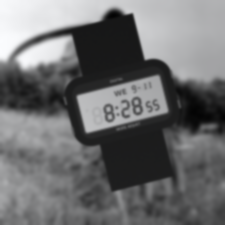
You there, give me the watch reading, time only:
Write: 8:28:55
